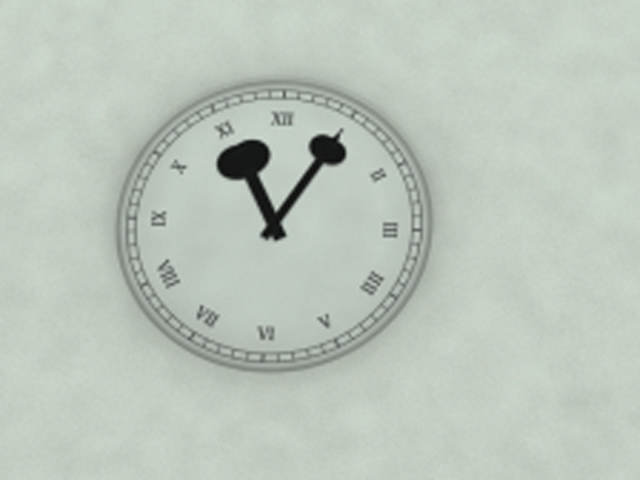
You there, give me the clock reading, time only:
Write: 11:05
